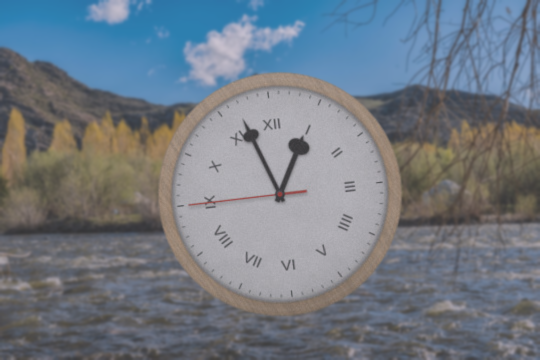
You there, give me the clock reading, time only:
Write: 12:56:45
